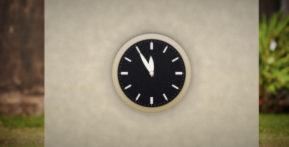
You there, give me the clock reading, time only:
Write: 11:55
